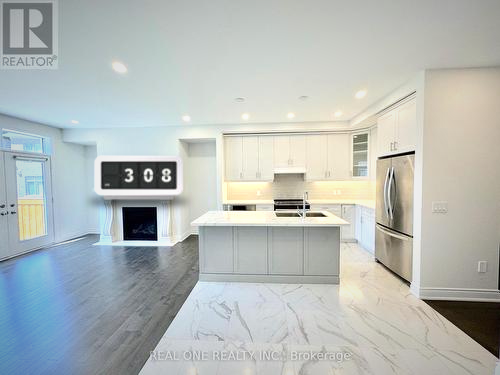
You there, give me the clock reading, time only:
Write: 3:08
